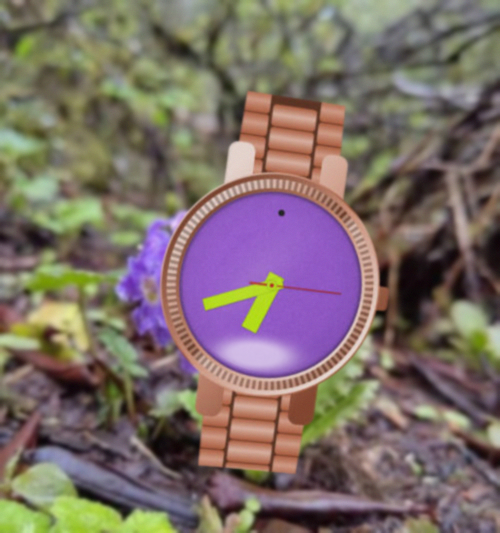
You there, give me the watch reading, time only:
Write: 6:41:15
